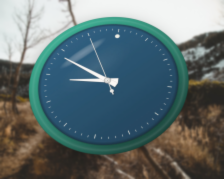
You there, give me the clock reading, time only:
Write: 8:48:55
